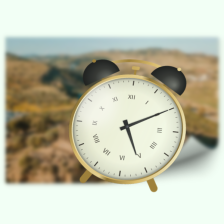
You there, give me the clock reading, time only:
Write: 5:10
